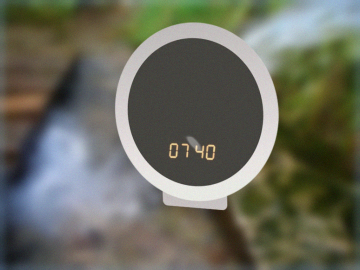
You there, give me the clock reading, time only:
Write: 7:40
